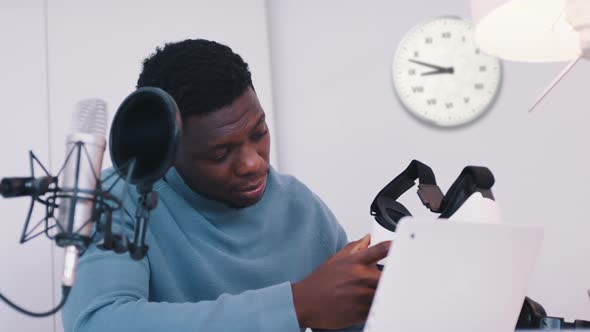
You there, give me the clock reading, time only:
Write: 8:48
